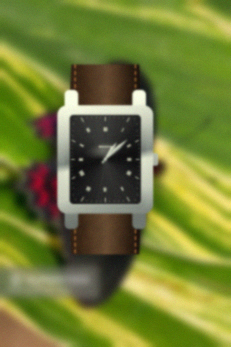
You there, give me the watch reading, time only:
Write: 1:08
